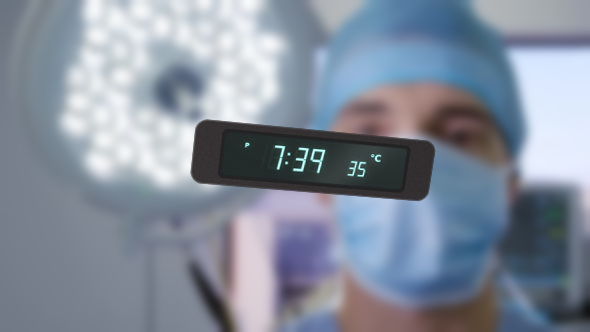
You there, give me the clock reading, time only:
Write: 7:39
